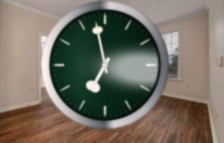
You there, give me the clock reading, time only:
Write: 6:58
